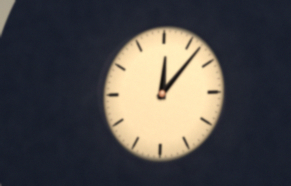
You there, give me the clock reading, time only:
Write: 12:07
